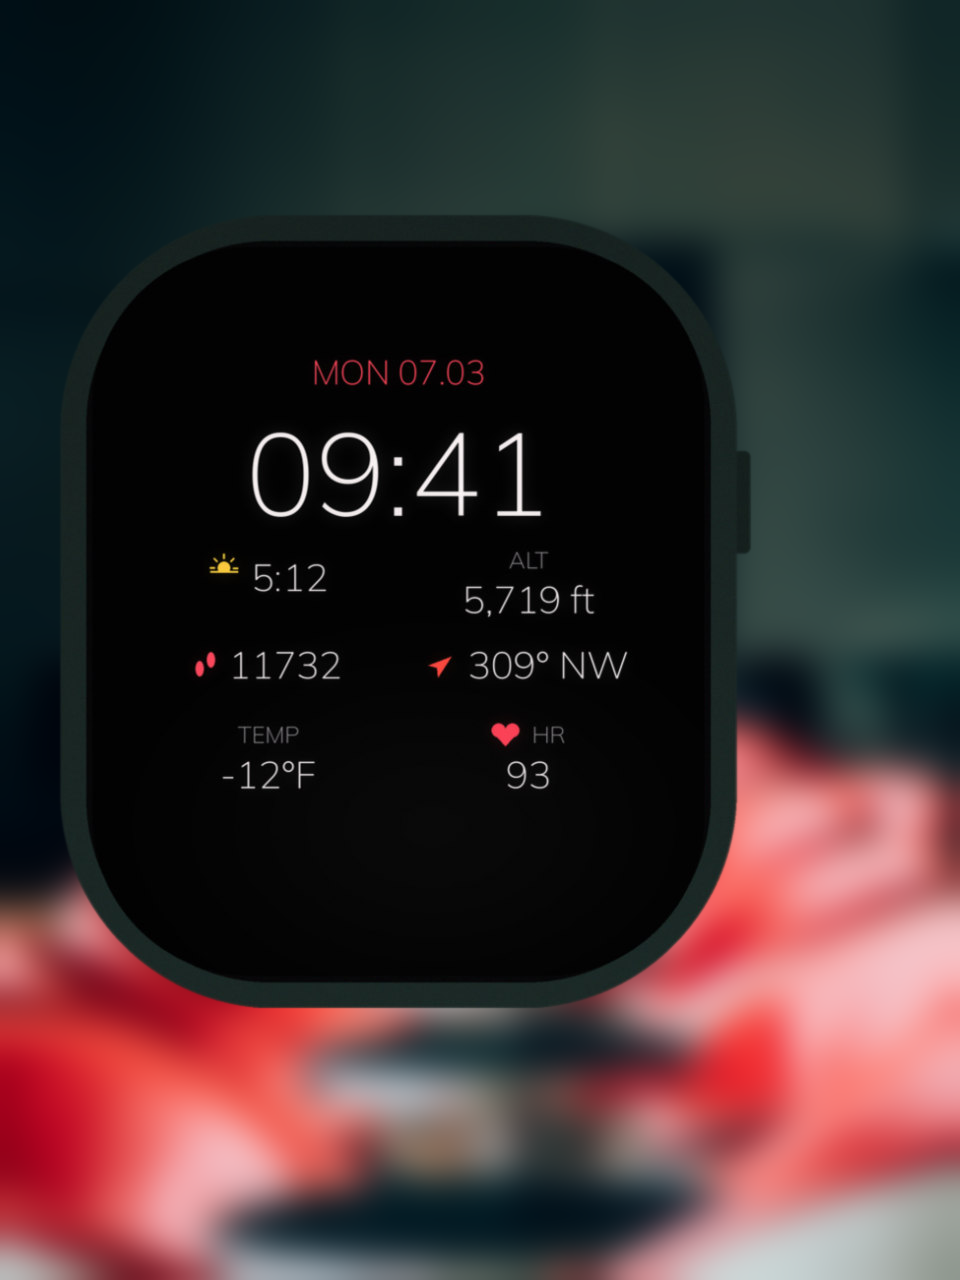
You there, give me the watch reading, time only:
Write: 9:41
